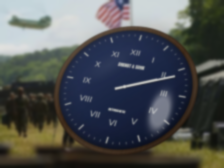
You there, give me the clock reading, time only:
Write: 2:11
